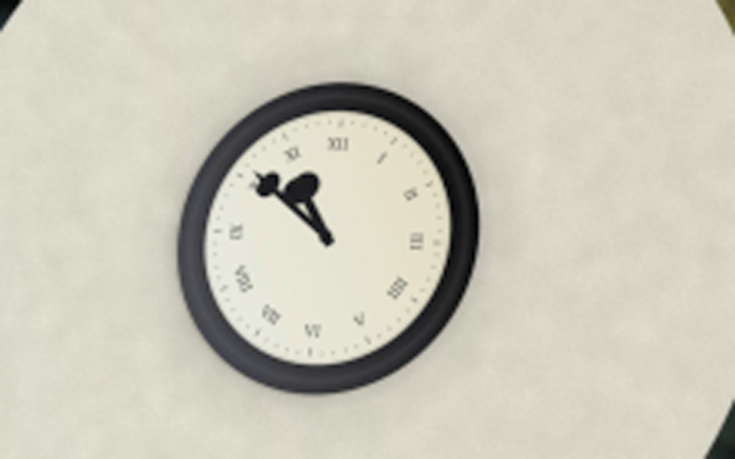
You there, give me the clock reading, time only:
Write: 10:51
